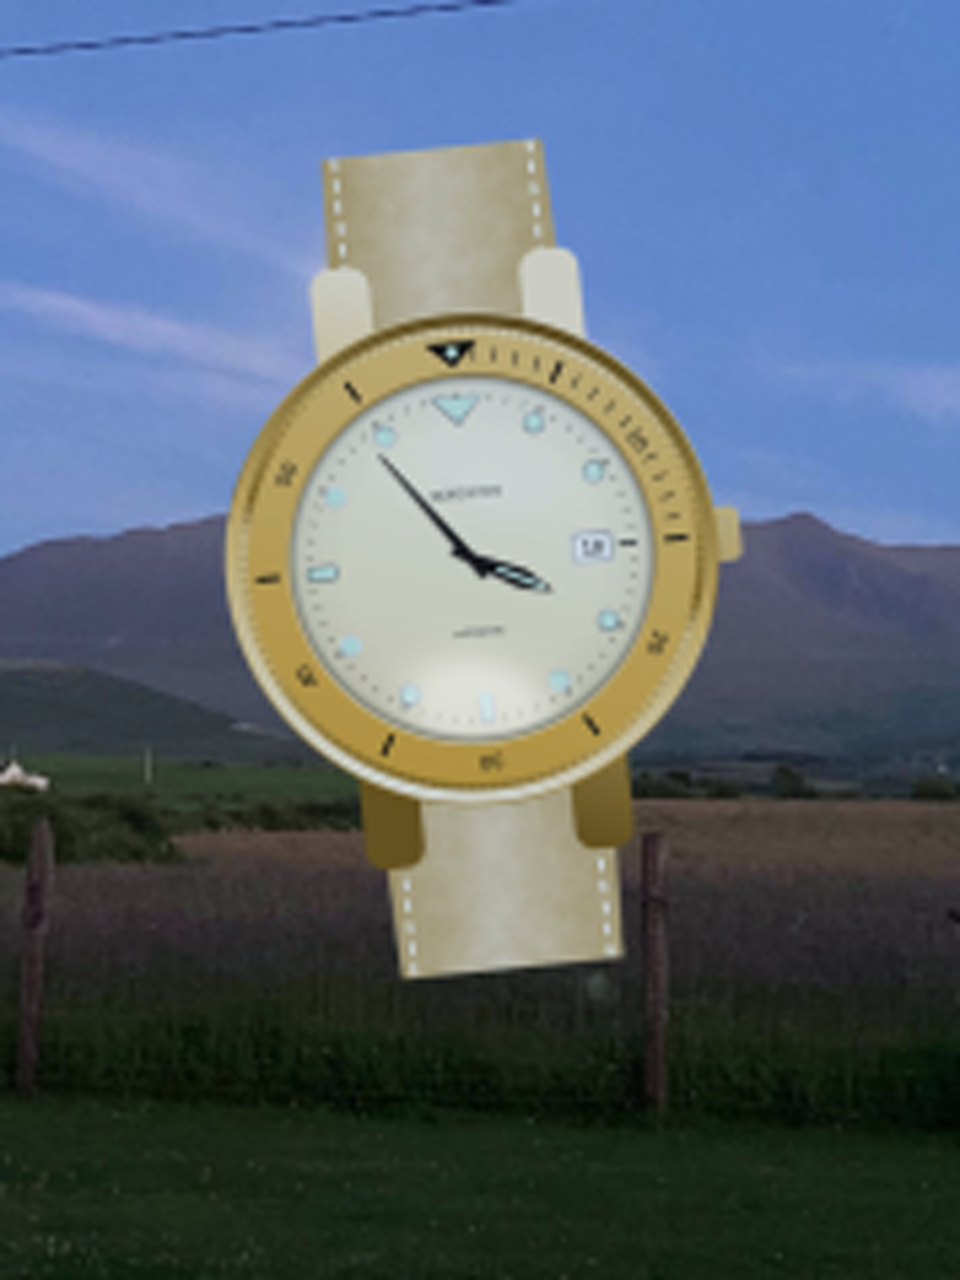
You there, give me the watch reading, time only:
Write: 3:54
